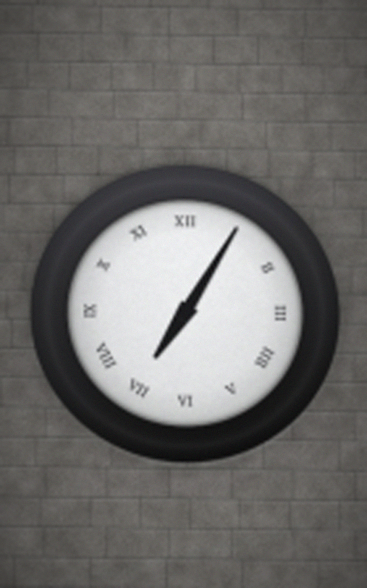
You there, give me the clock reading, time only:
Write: 7:05
